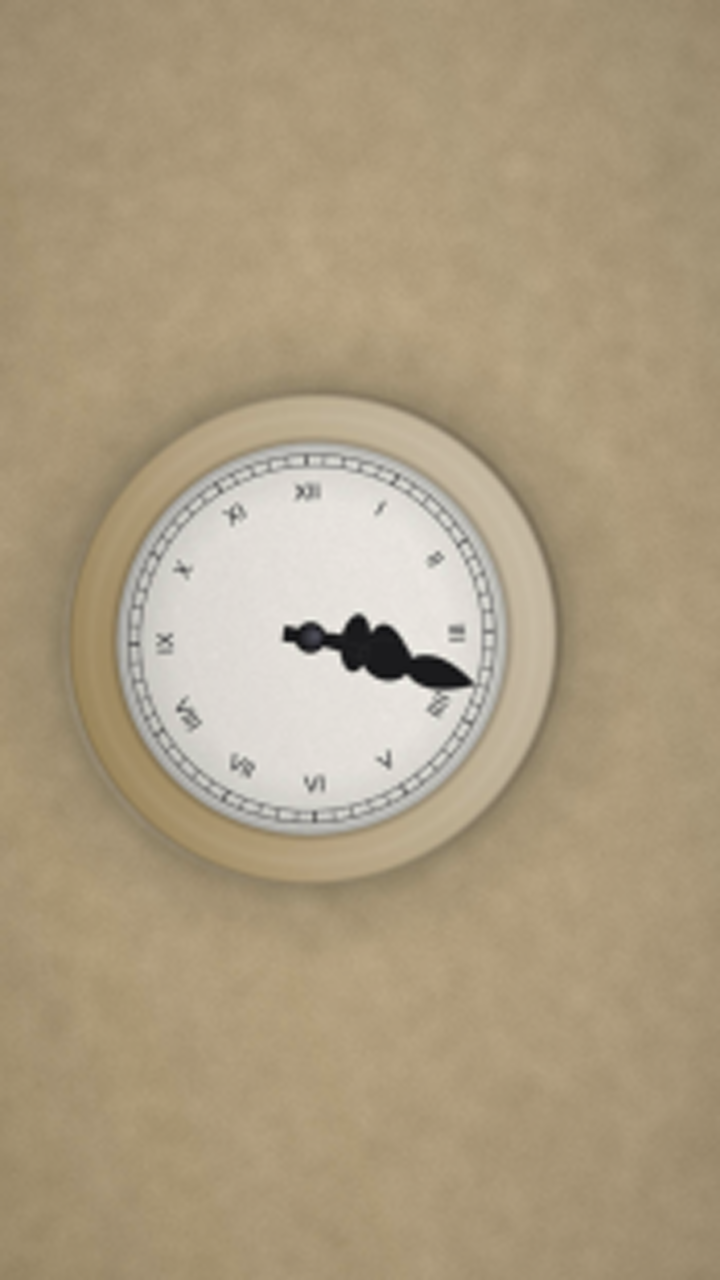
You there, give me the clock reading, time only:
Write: 3:18
